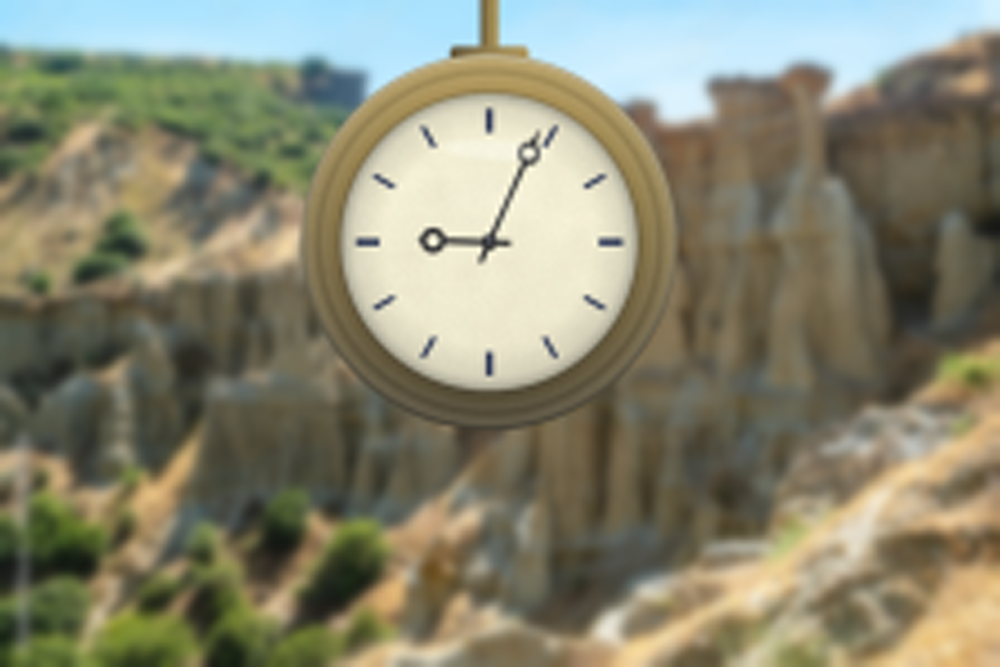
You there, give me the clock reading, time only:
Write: 9:04
